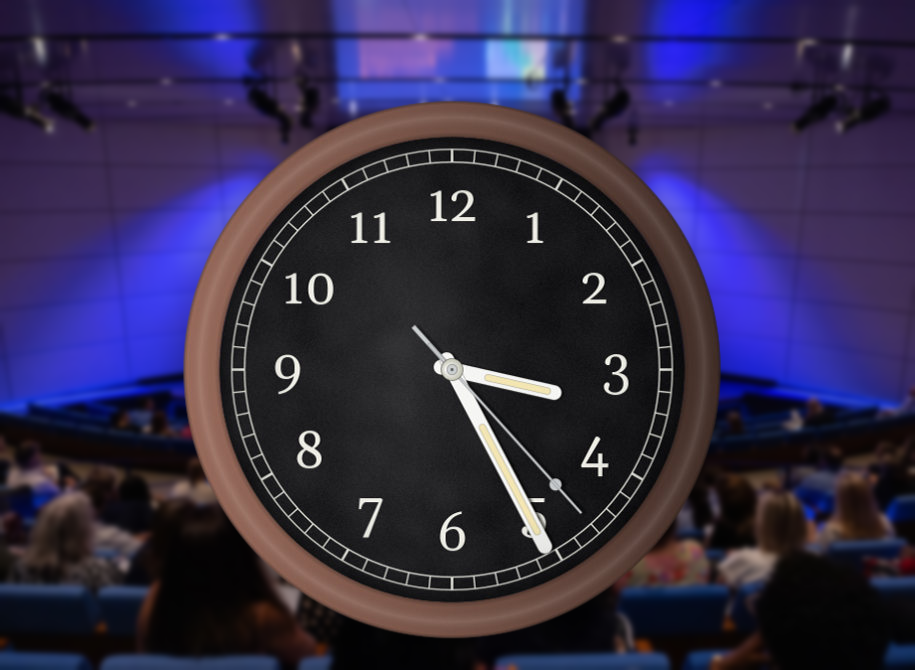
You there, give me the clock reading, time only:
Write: 3:25:23
